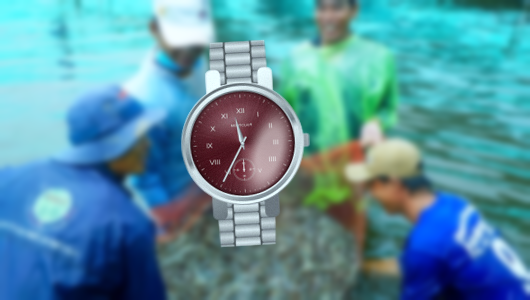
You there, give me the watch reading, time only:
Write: 11:35
